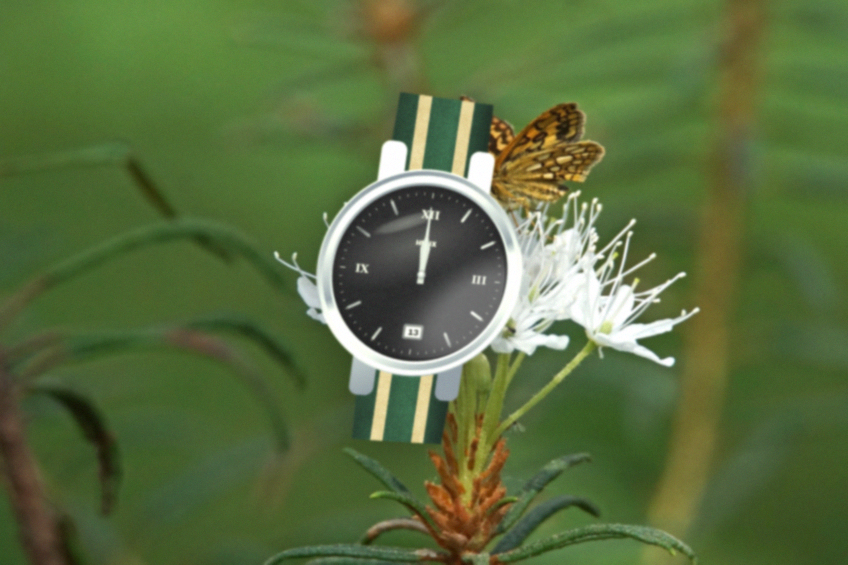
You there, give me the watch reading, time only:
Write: 12:00
